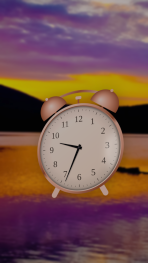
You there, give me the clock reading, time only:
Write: 9:34
